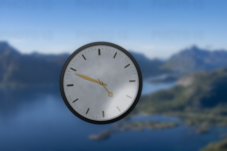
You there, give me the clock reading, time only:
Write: 4:49
